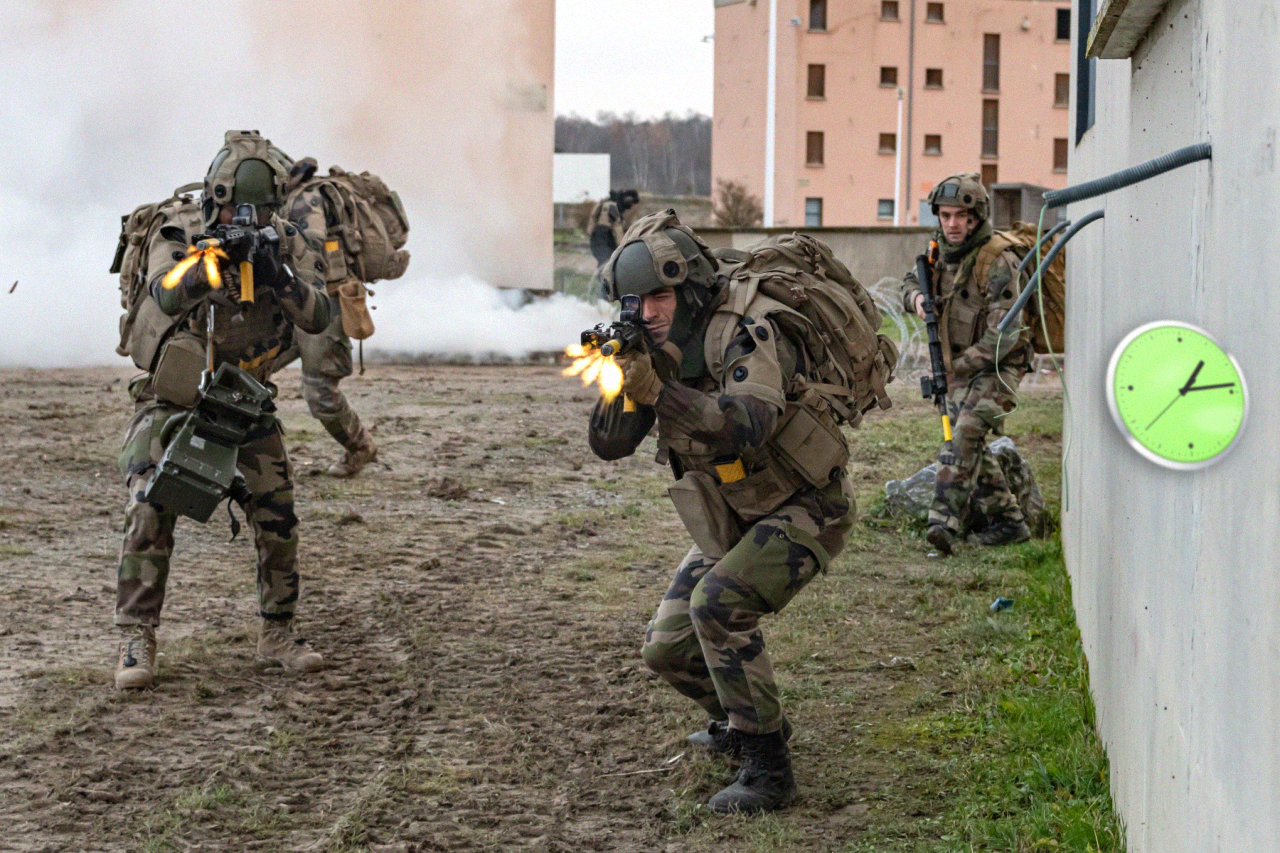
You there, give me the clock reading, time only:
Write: 1:13:38
